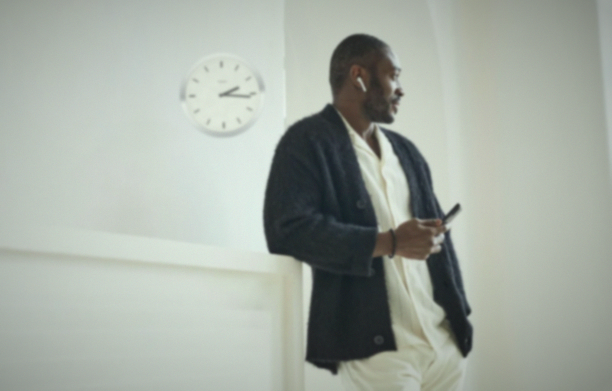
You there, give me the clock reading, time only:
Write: 2:16
